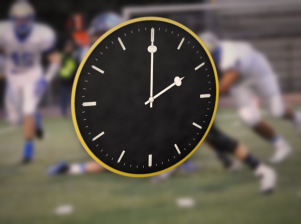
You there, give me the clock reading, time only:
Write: 2:00
